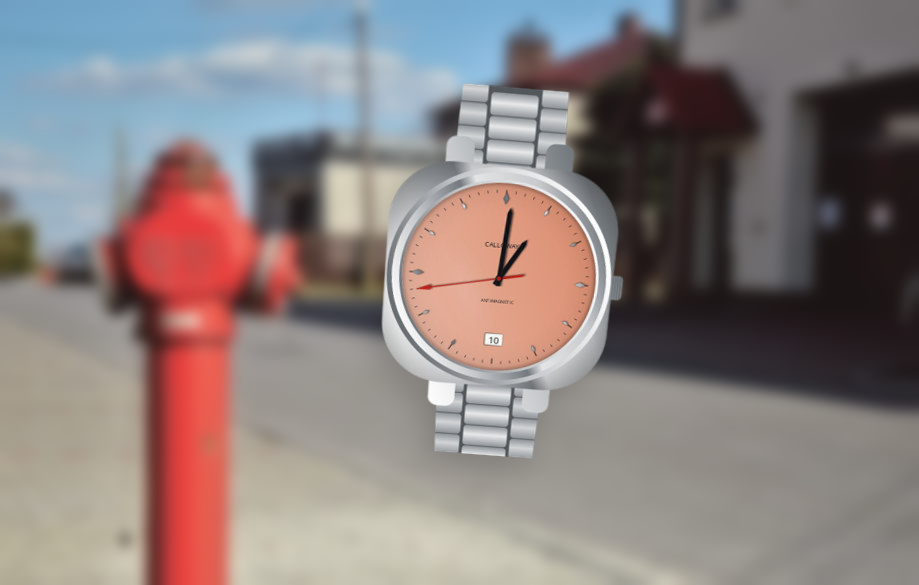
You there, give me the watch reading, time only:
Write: 1:00:43
